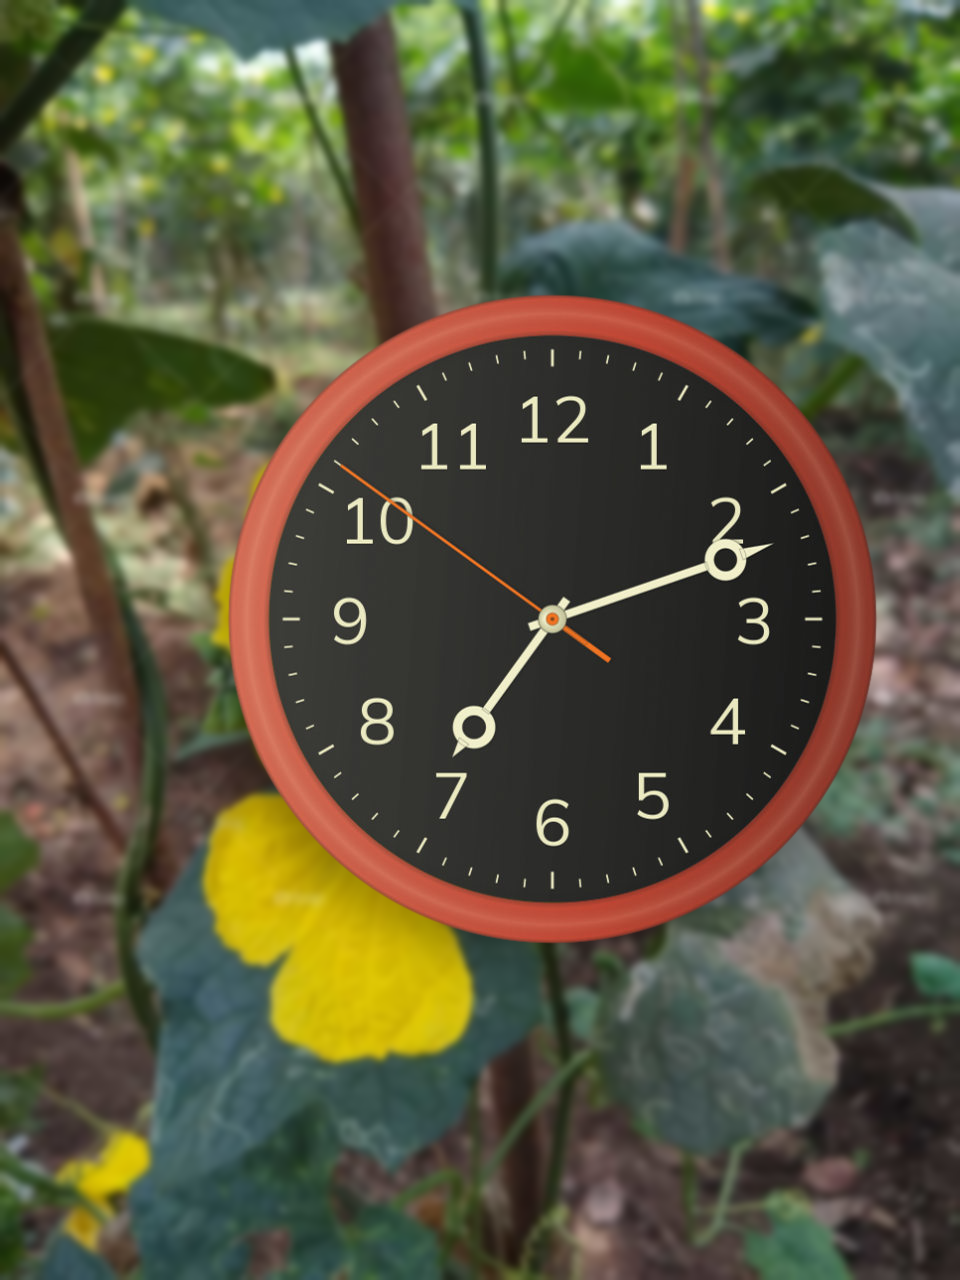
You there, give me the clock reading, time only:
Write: 7:11:51
